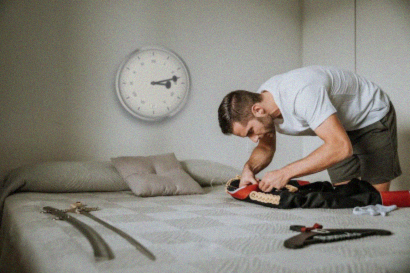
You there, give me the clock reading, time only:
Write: 3:13
